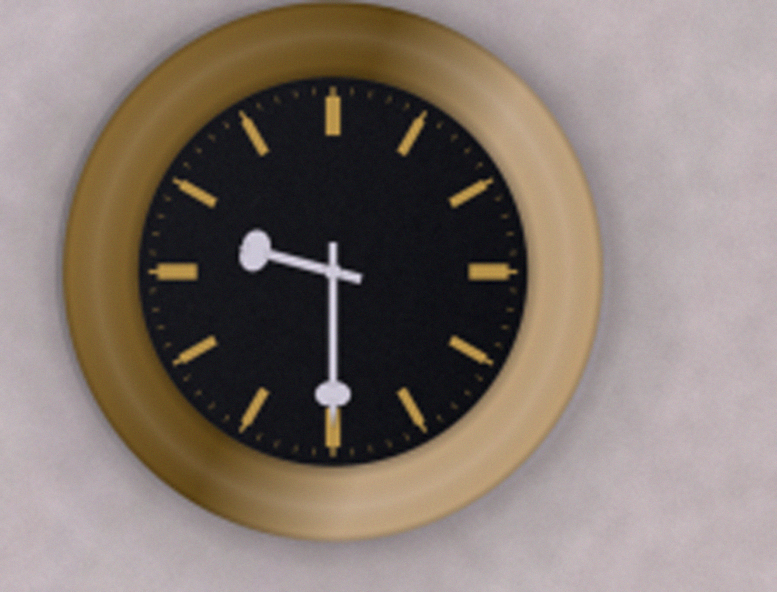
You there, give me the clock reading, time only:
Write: 9:30
